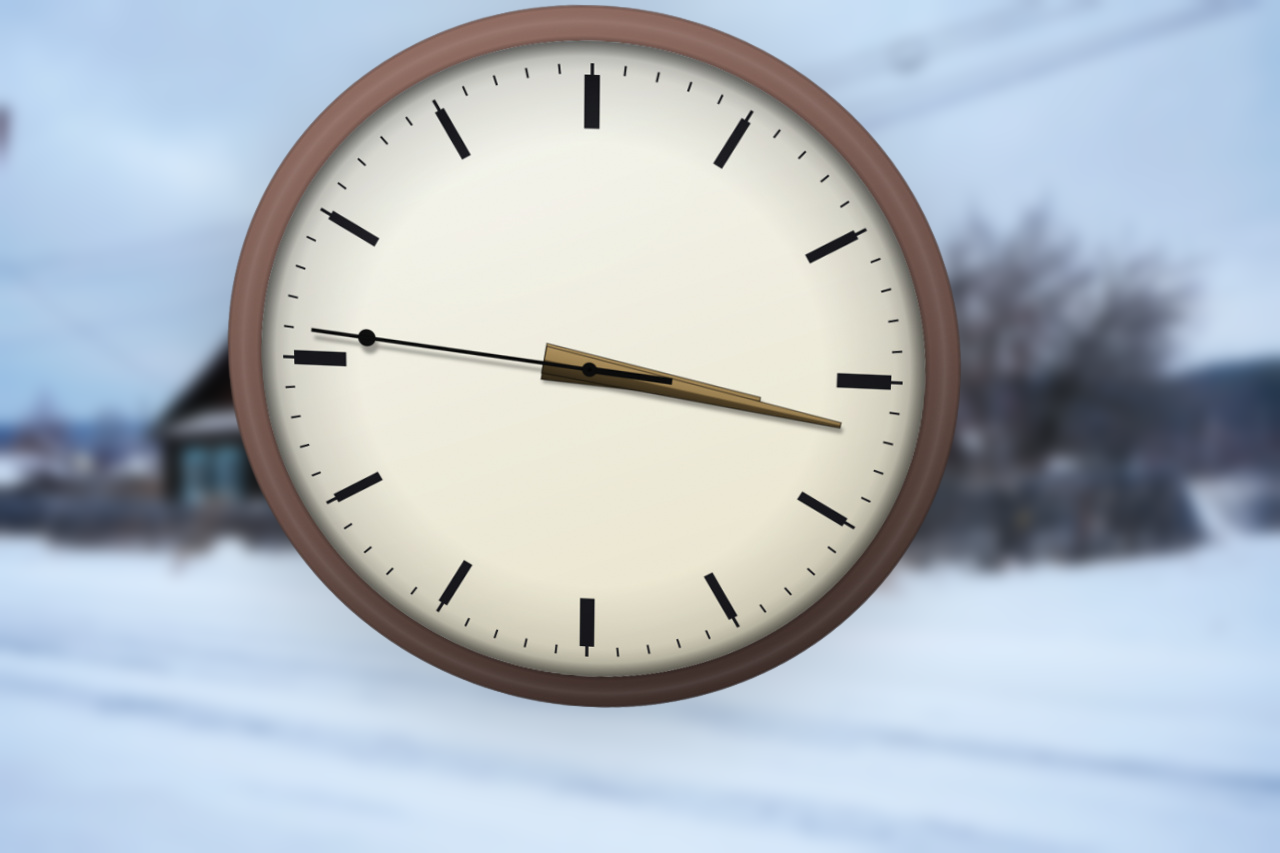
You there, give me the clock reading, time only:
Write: 3:16:46
